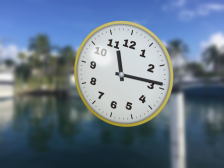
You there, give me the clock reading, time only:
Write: 11:14
